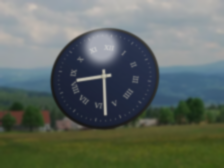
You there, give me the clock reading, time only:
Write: 8:28
